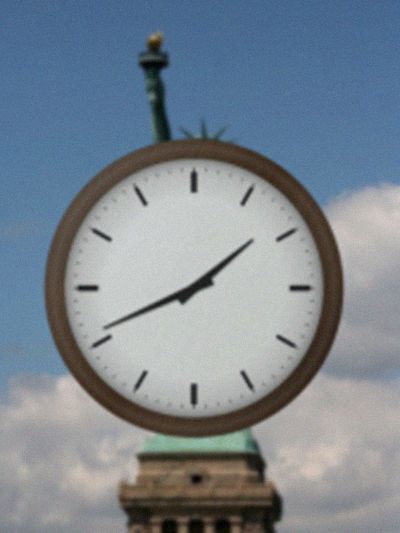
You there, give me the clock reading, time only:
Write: 1:41
